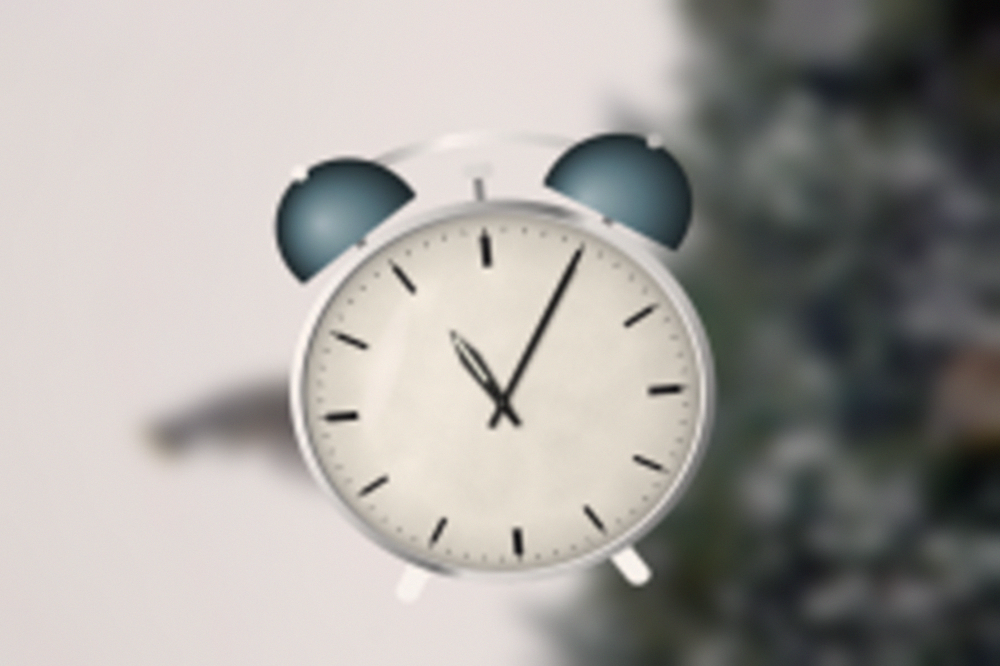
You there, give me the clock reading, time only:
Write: 11:05
